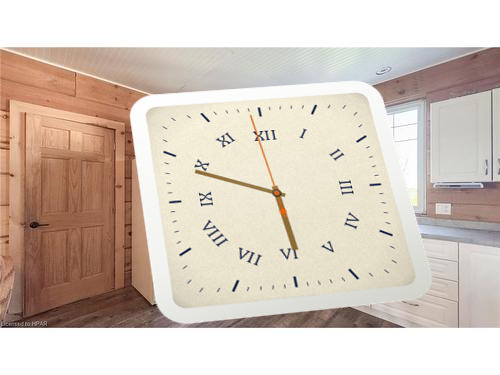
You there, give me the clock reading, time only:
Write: 5:48:59
